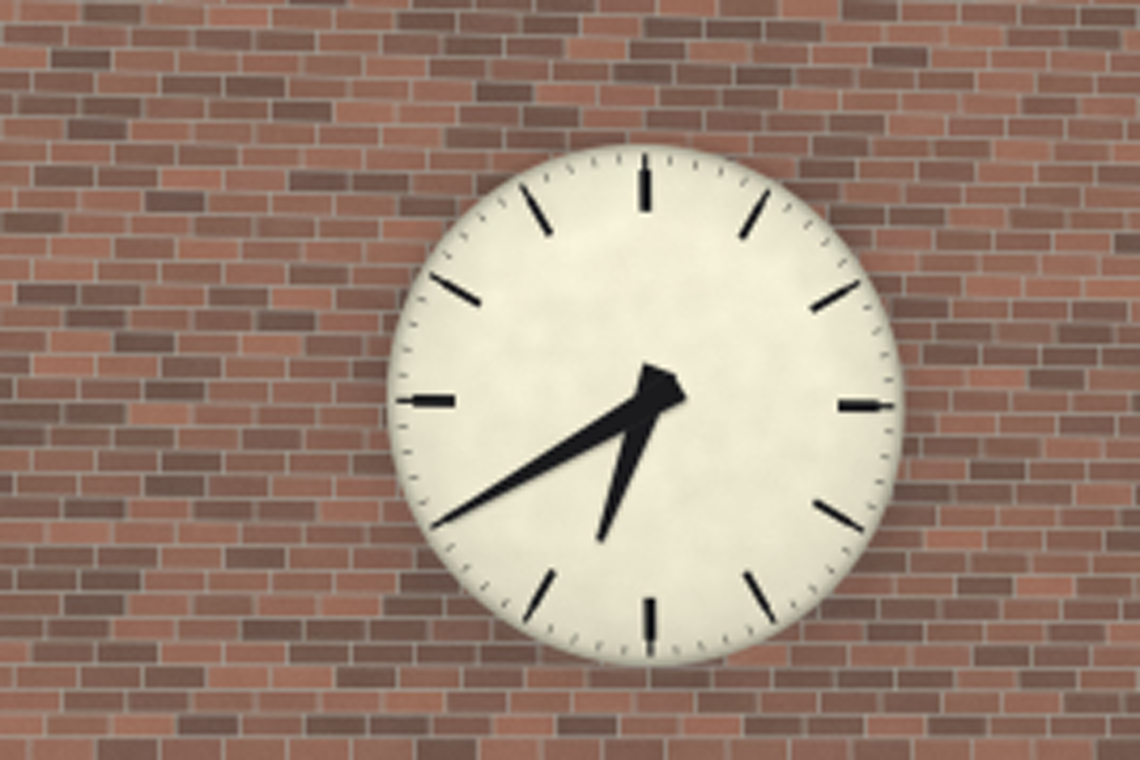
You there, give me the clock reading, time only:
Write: 6:40
